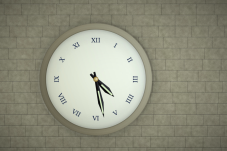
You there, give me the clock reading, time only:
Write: 4:28
